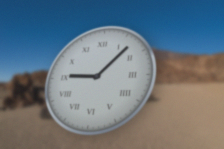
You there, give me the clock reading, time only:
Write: 9:07
